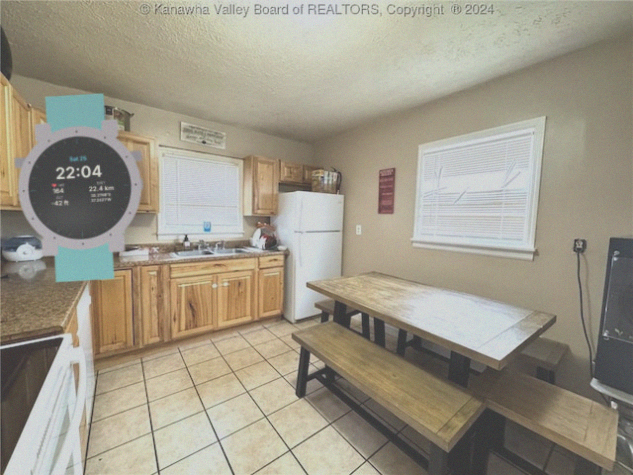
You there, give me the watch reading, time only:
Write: 22:04
